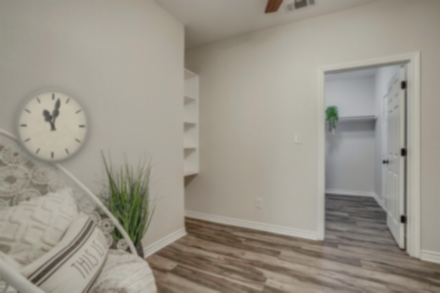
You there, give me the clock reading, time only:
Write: 11:02
